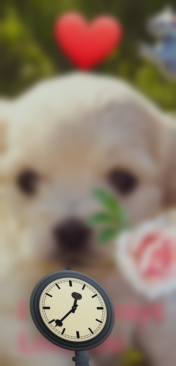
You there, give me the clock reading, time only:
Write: 12:38
